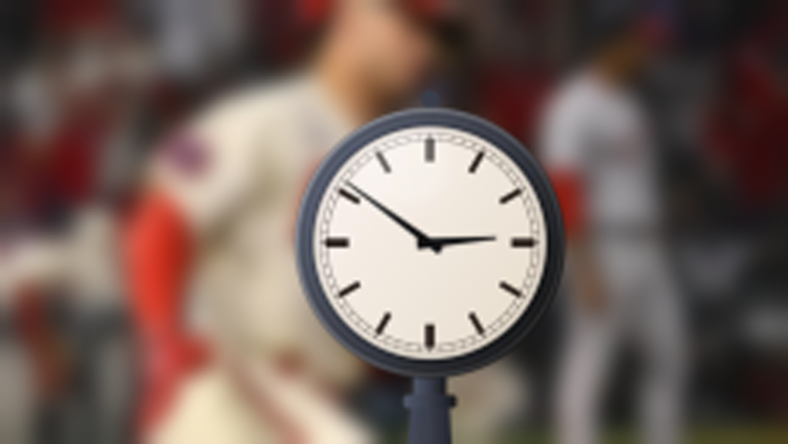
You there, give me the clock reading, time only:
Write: 2:51
